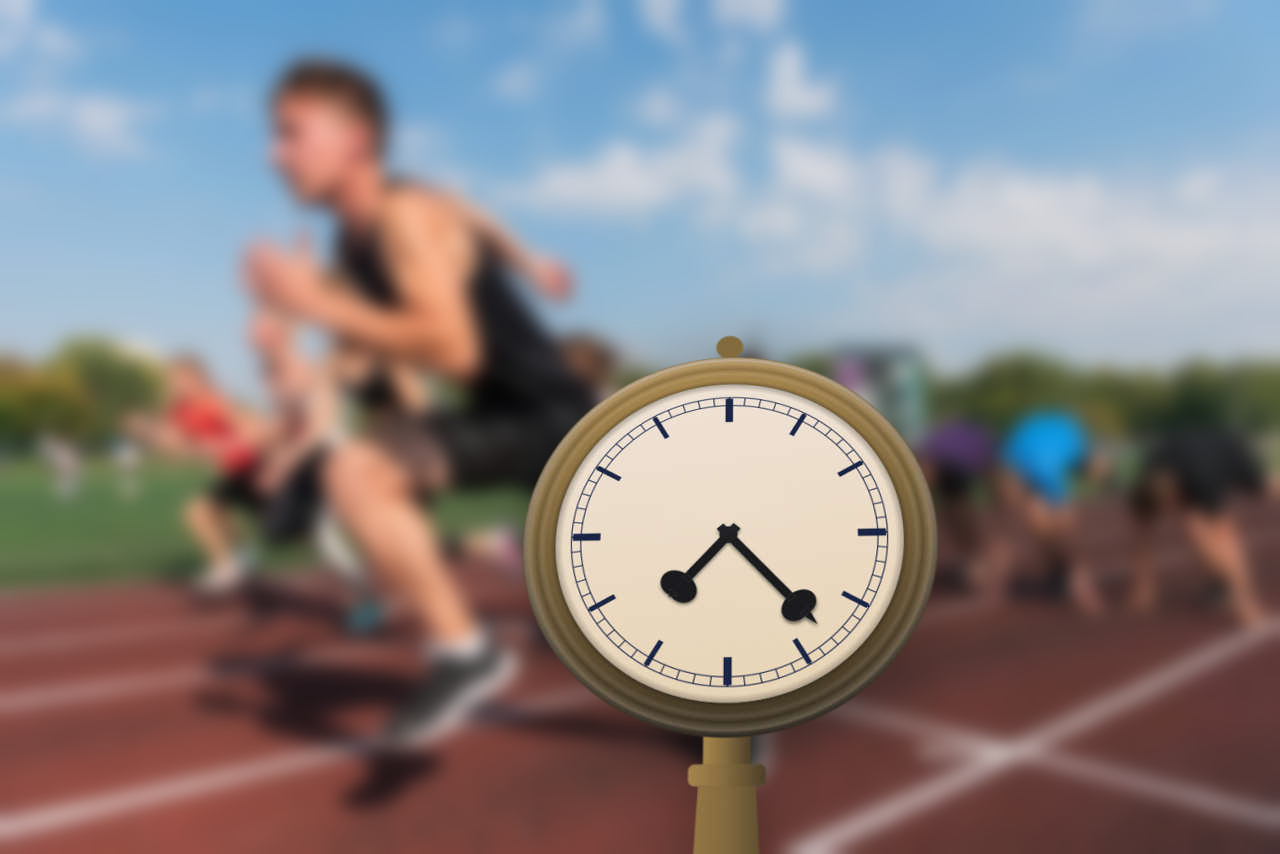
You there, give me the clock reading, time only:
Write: 7:23
